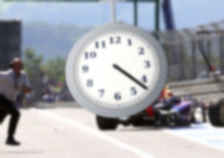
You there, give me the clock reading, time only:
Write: 4:22
